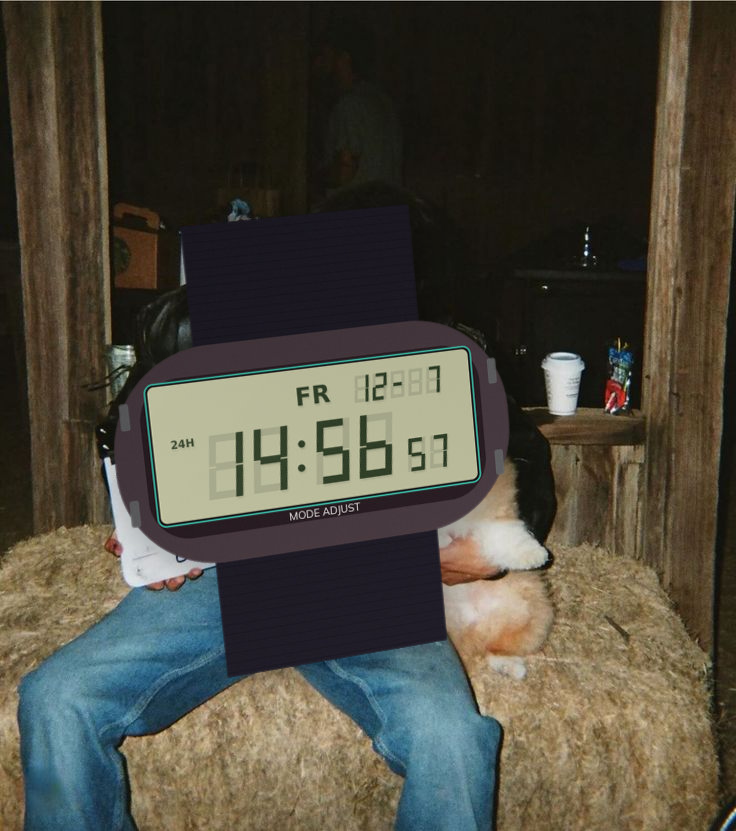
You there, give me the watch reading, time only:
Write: 14:56:57
